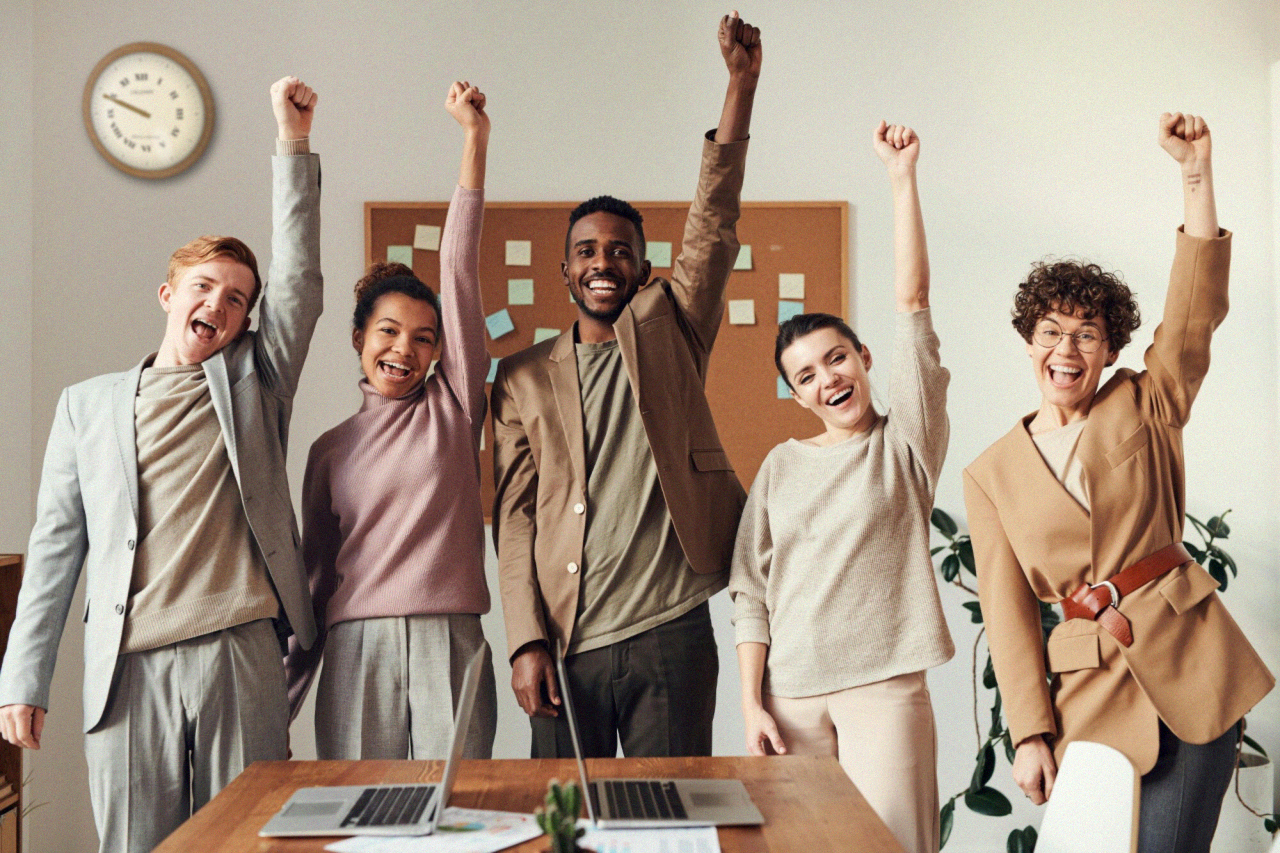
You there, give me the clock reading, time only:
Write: 9:49
